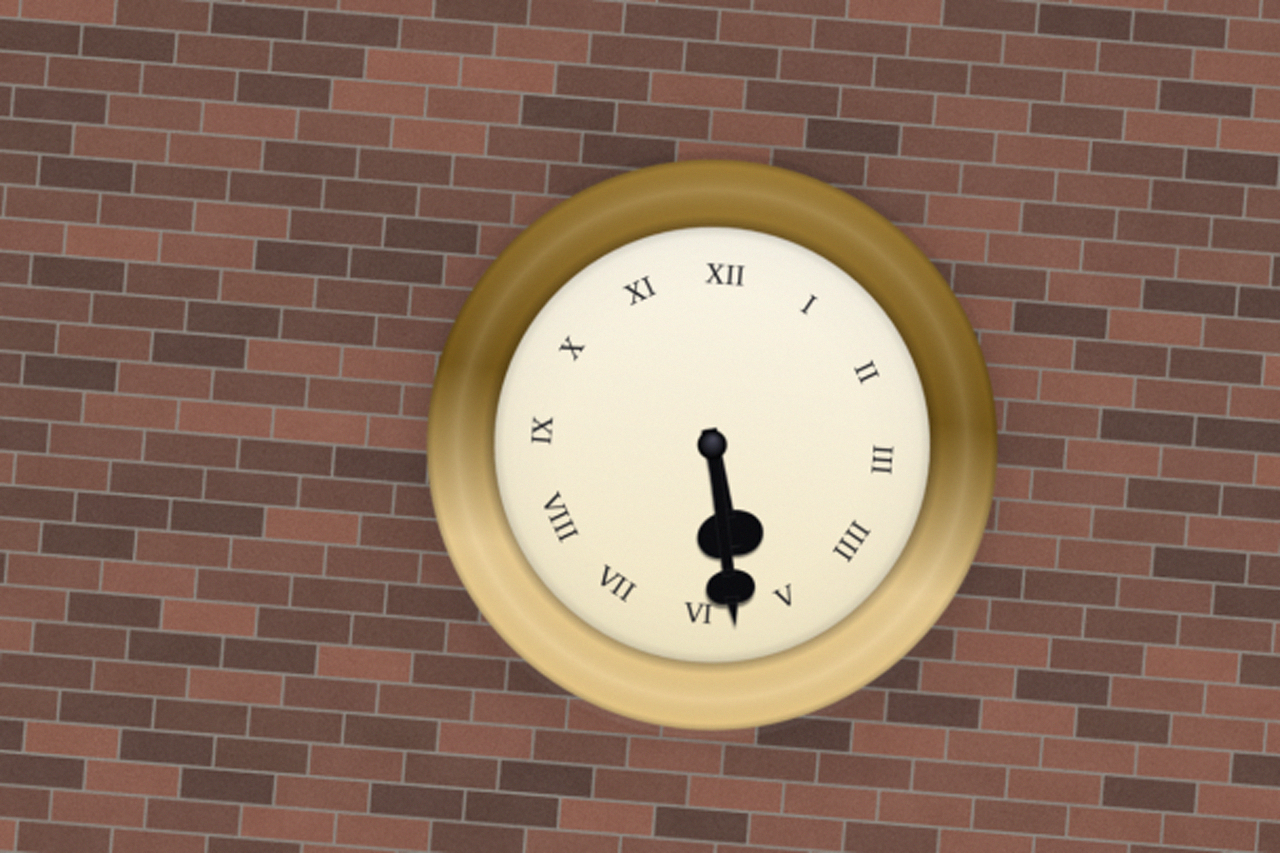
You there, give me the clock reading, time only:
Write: 5:28
